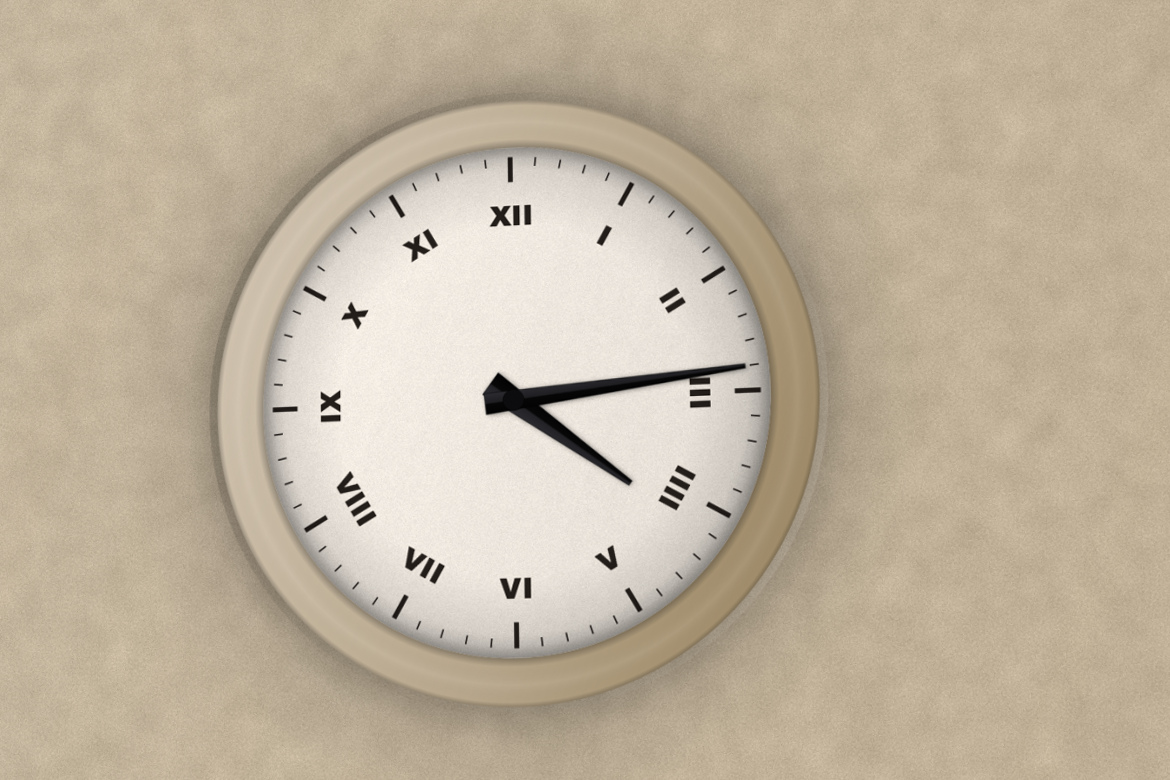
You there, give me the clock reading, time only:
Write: 4:14
